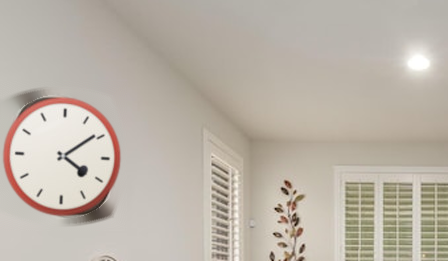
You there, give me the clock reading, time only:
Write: 4:09
